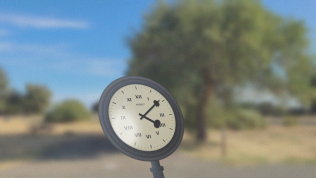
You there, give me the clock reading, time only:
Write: 4:09
